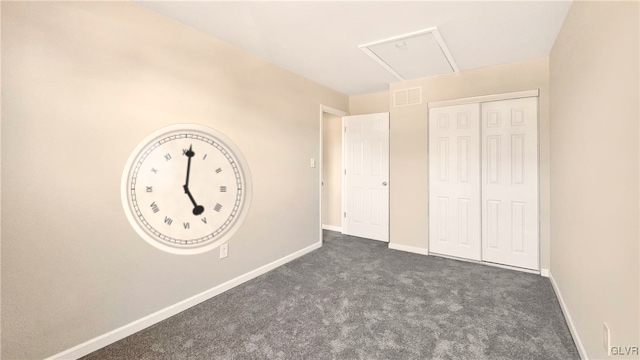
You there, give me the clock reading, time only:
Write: 5:01
